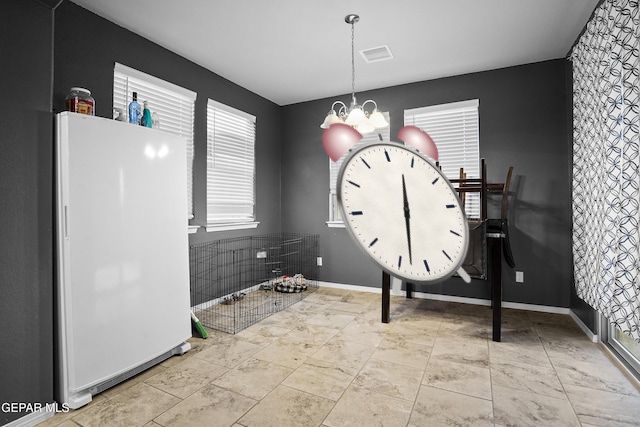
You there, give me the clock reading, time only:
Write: 12:33
